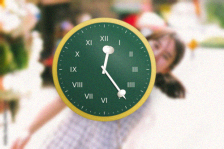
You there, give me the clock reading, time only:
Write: 12:24
